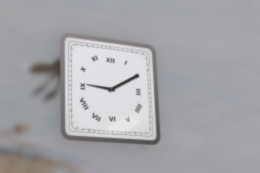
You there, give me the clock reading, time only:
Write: 9:10
